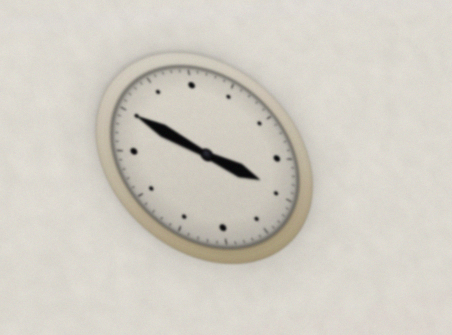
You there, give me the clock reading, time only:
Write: 3:50
